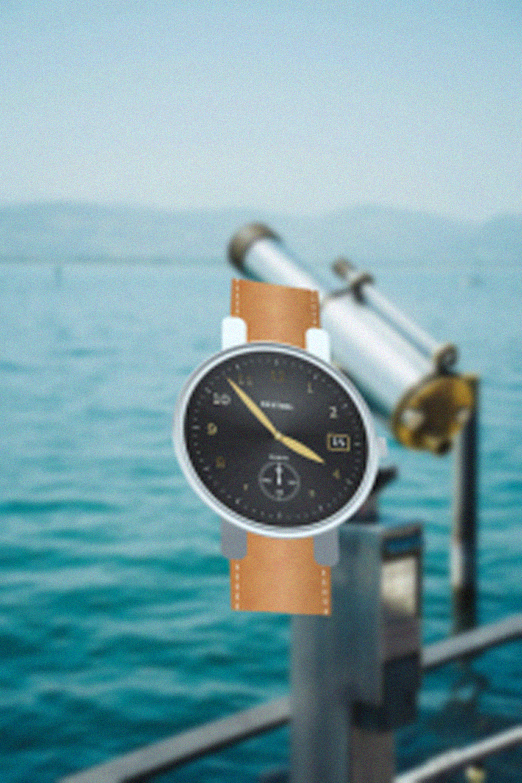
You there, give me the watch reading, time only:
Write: 3:53
